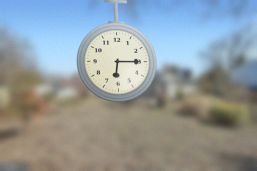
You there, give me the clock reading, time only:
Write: 6:15
